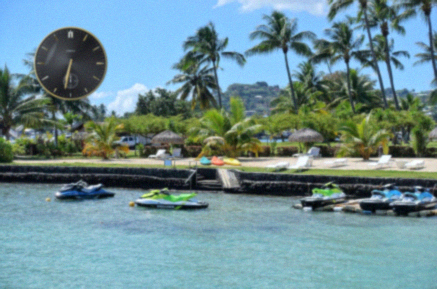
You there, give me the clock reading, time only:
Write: 6:32
